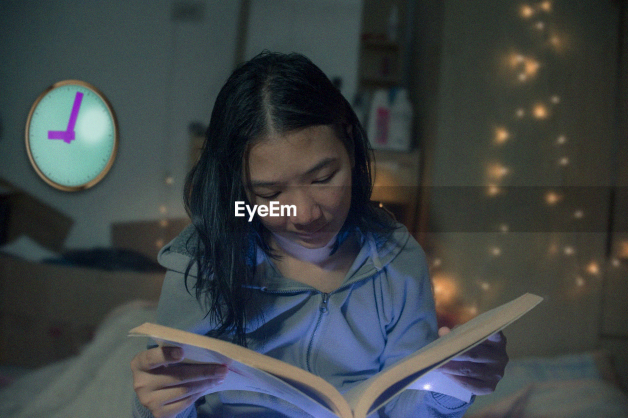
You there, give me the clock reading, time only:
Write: 9:03
